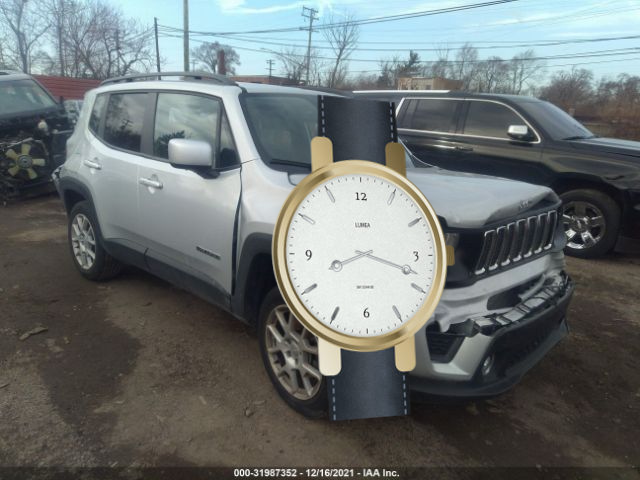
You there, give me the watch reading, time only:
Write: 8:18
